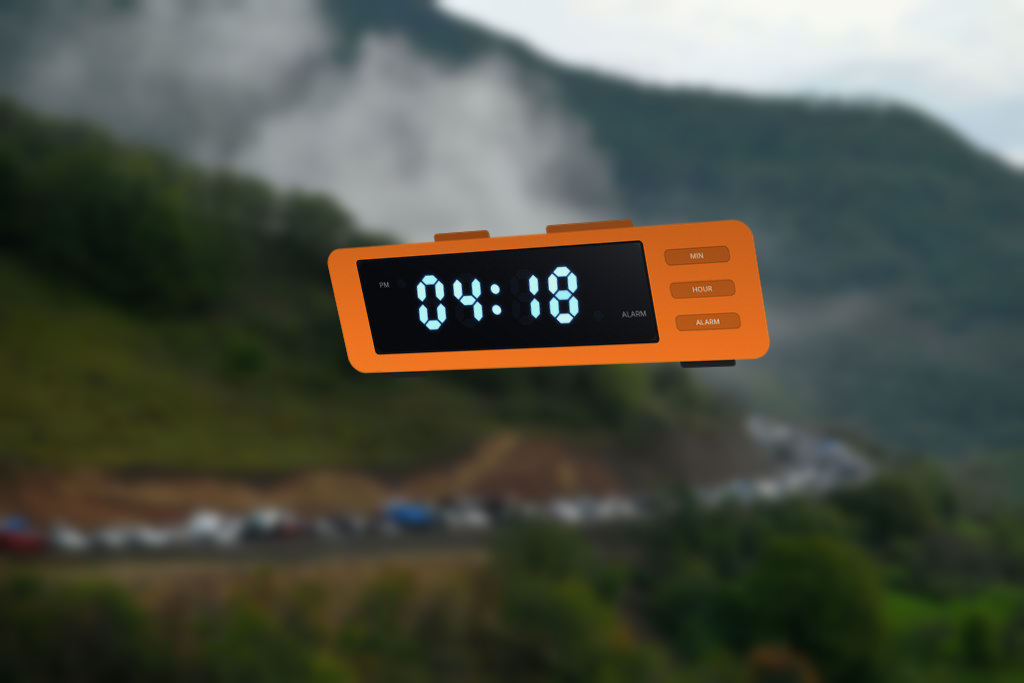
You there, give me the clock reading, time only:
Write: 4:18
